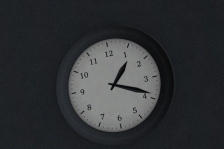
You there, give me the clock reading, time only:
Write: 1:19
